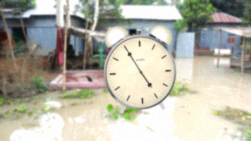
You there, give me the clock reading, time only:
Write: 4:55
